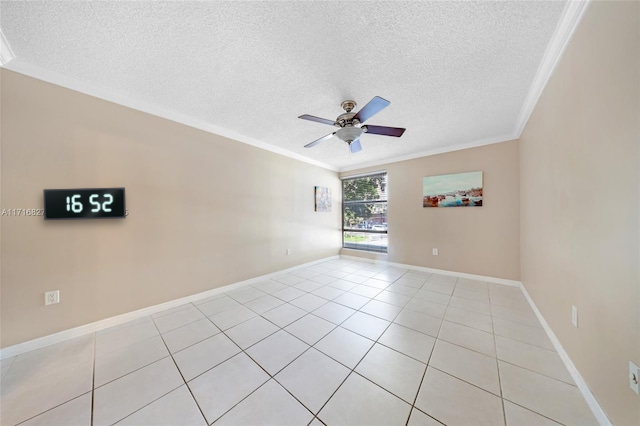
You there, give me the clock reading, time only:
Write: 16:52
